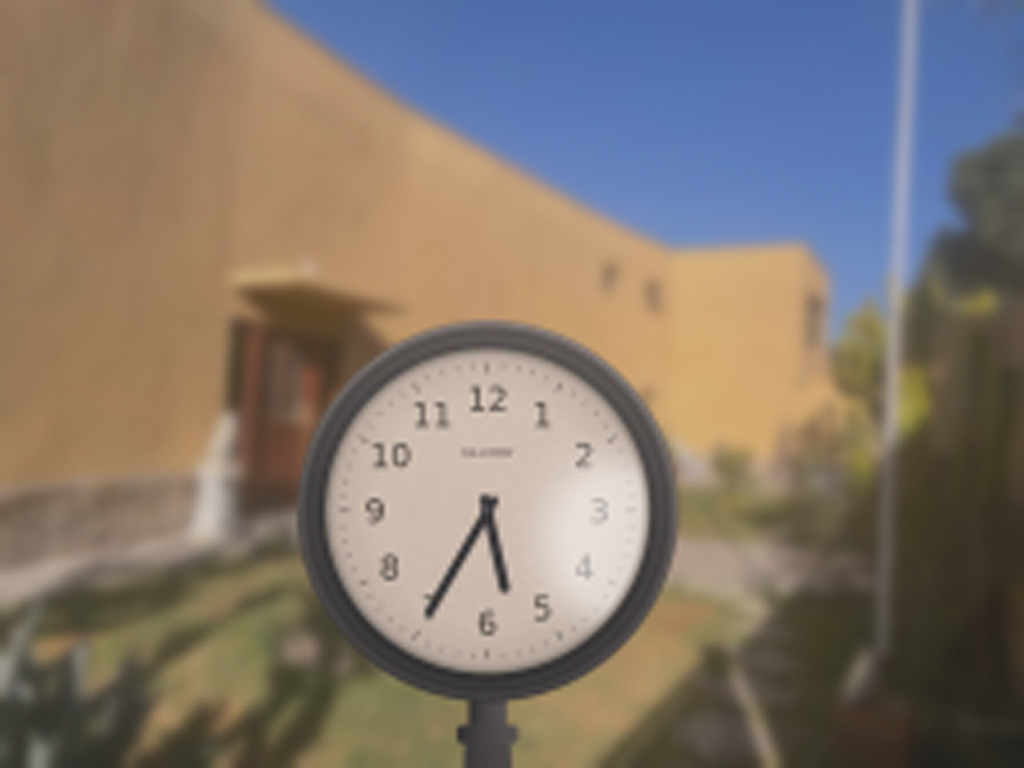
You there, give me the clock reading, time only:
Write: 5:35
